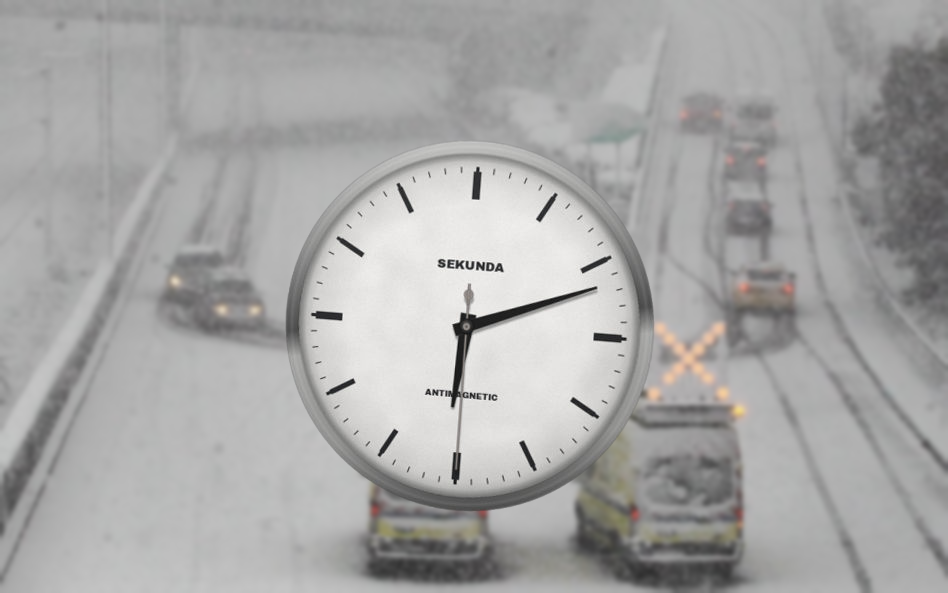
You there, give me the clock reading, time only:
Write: 6:11:30
